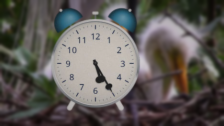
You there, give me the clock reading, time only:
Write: 5:25
